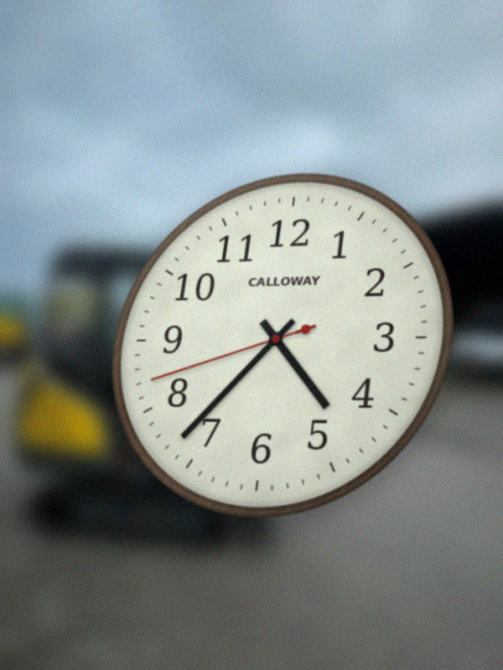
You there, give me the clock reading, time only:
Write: 4:36:42
